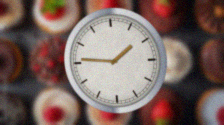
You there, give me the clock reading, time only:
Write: 1:46
